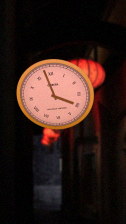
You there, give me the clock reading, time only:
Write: 3:58
